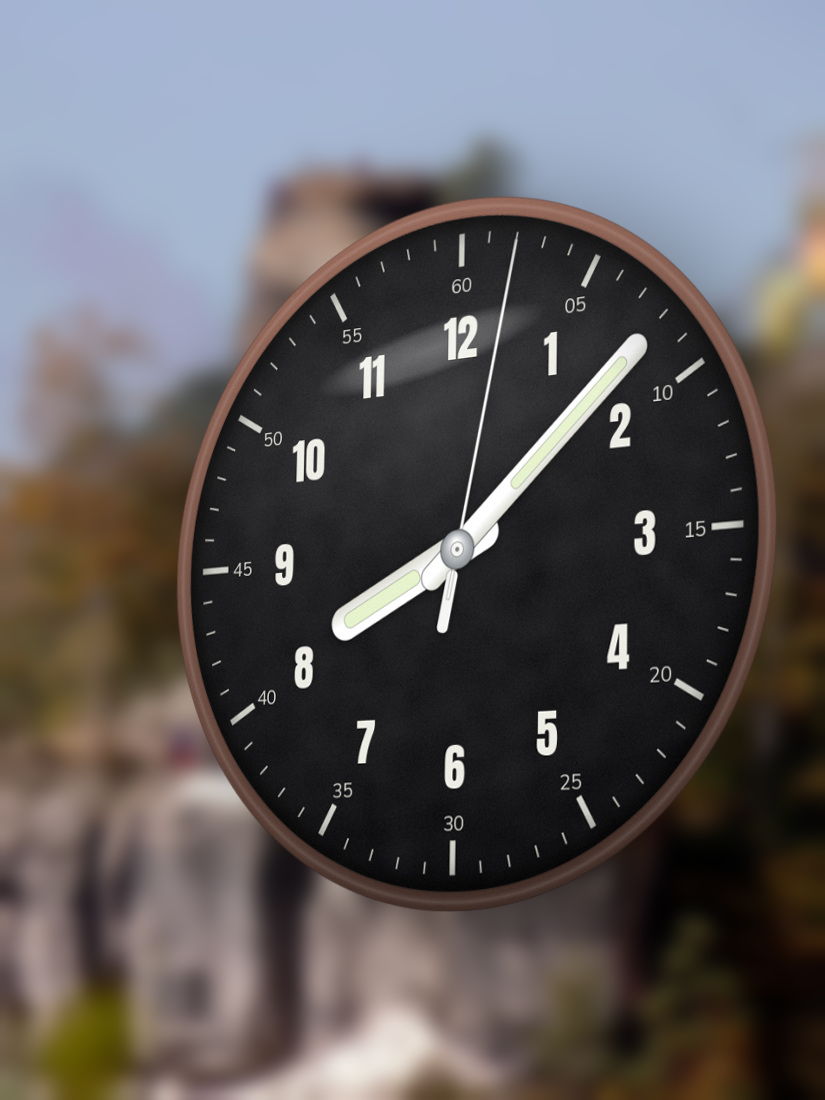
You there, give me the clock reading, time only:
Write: 8:08:02
